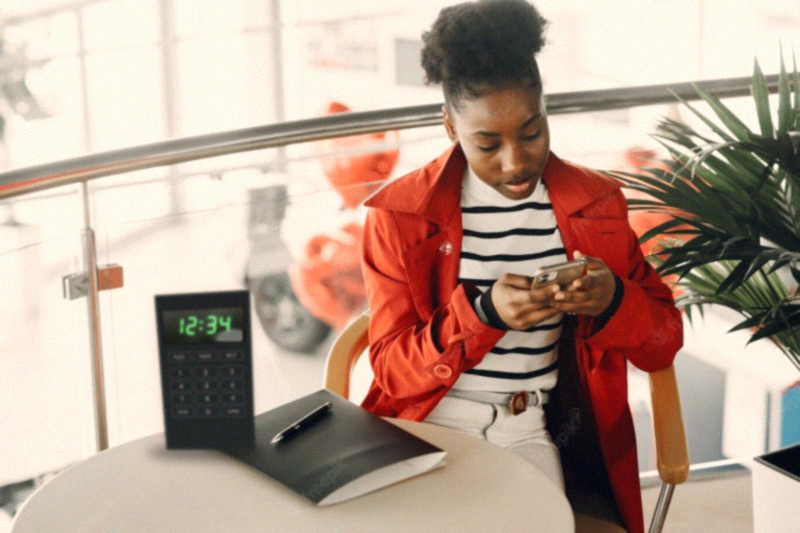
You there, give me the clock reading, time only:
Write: 12:34
